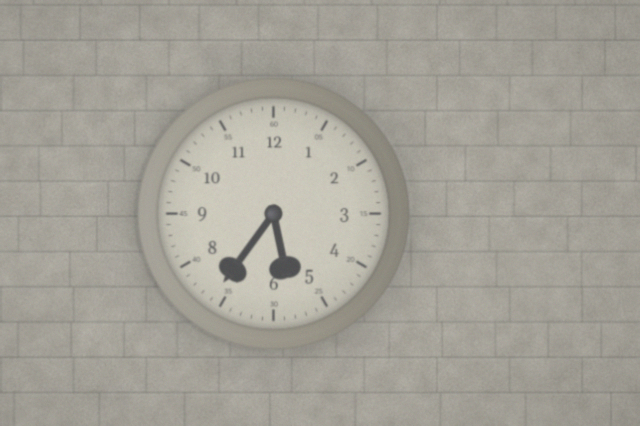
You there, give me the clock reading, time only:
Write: 5:36
